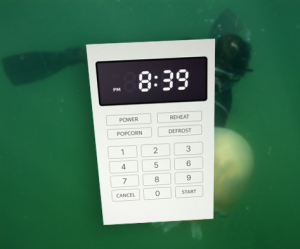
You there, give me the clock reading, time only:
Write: 8:39
